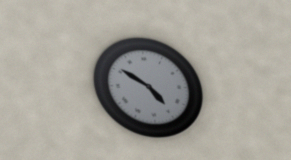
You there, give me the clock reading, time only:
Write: 4:51
